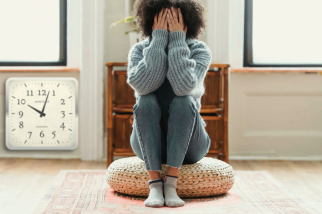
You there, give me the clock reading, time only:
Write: 10:03
